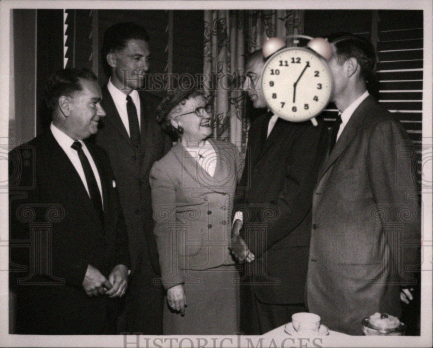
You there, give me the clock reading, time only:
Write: 6:05
